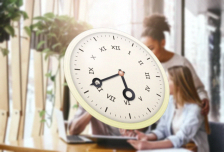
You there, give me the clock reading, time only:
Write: 5:41
